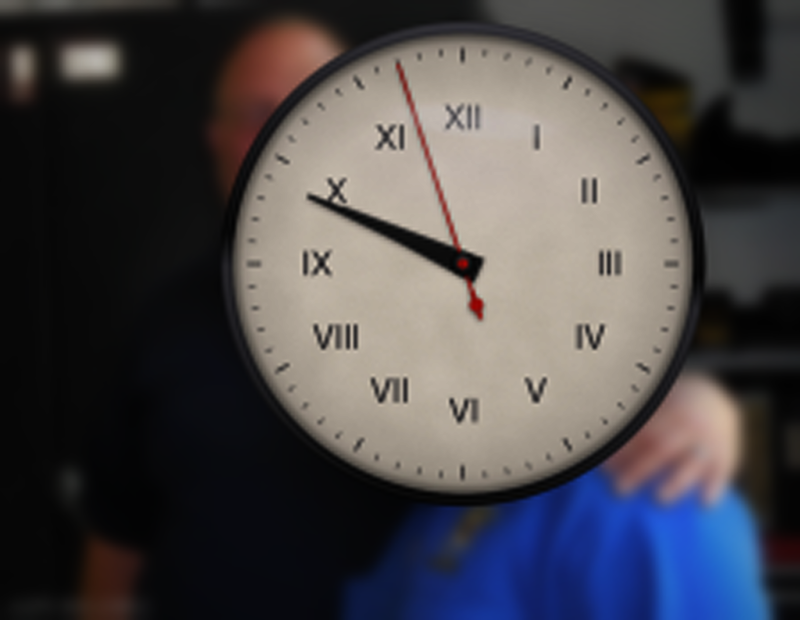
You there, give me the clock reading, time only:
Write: 9:48:57
